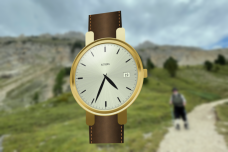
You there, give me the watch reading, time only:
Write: 4:34
